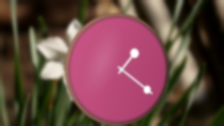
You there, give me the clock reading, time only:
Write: 1:21
